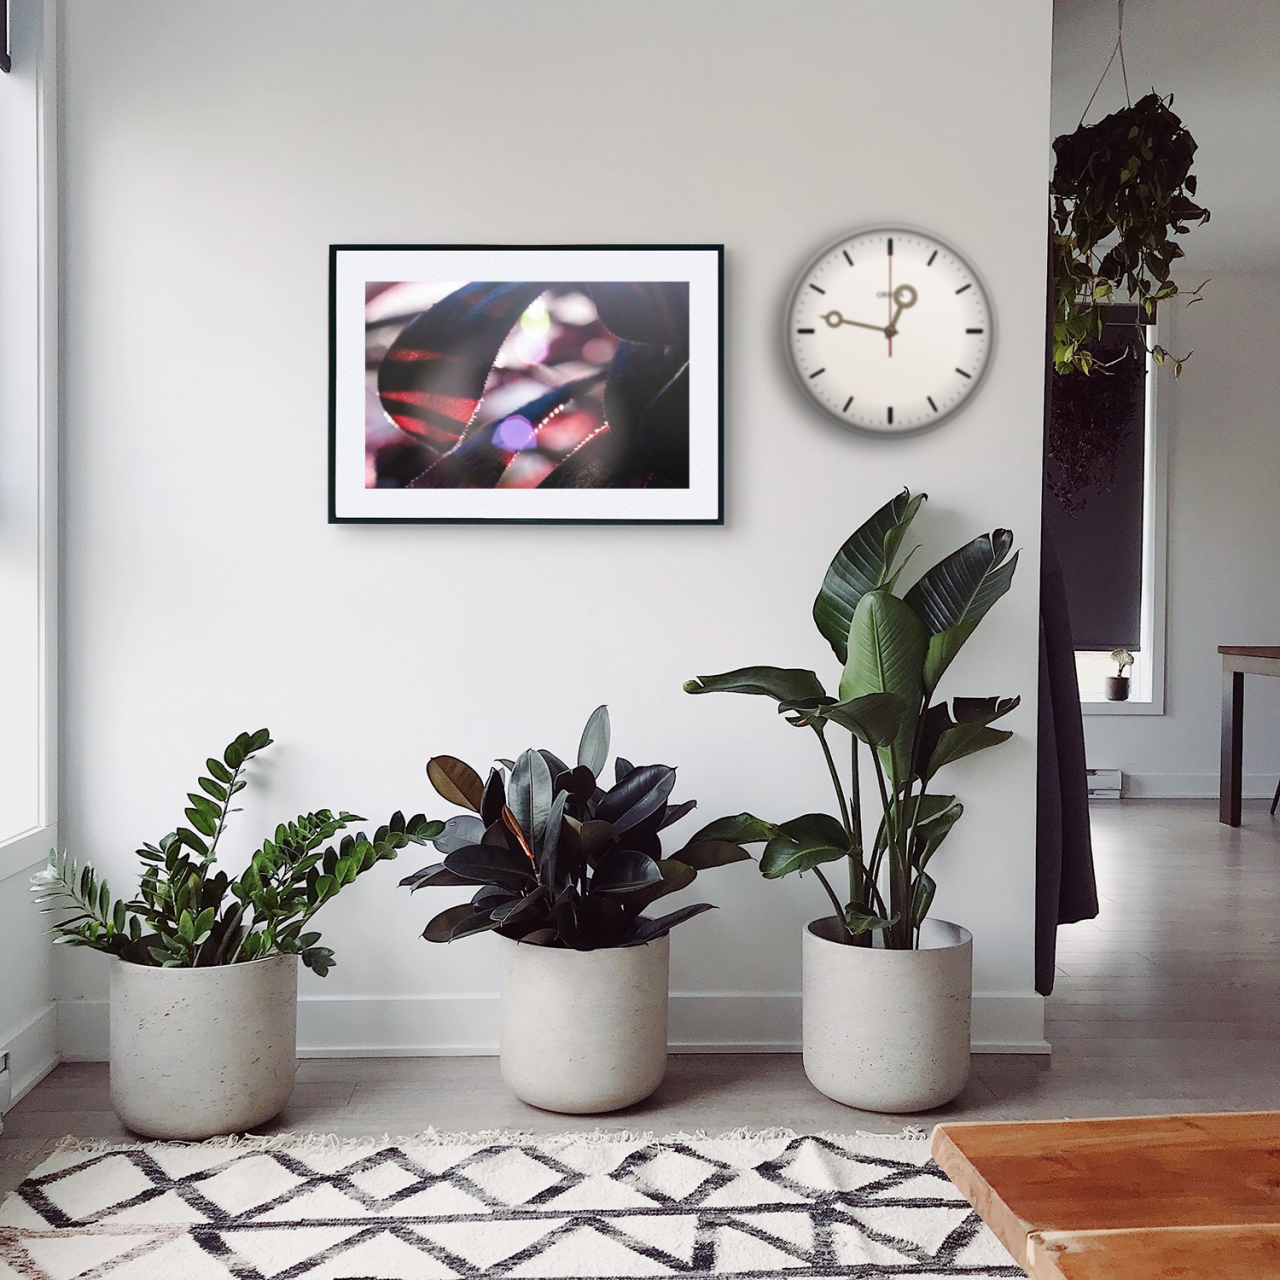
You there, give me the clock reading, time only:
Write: 12:47:00
